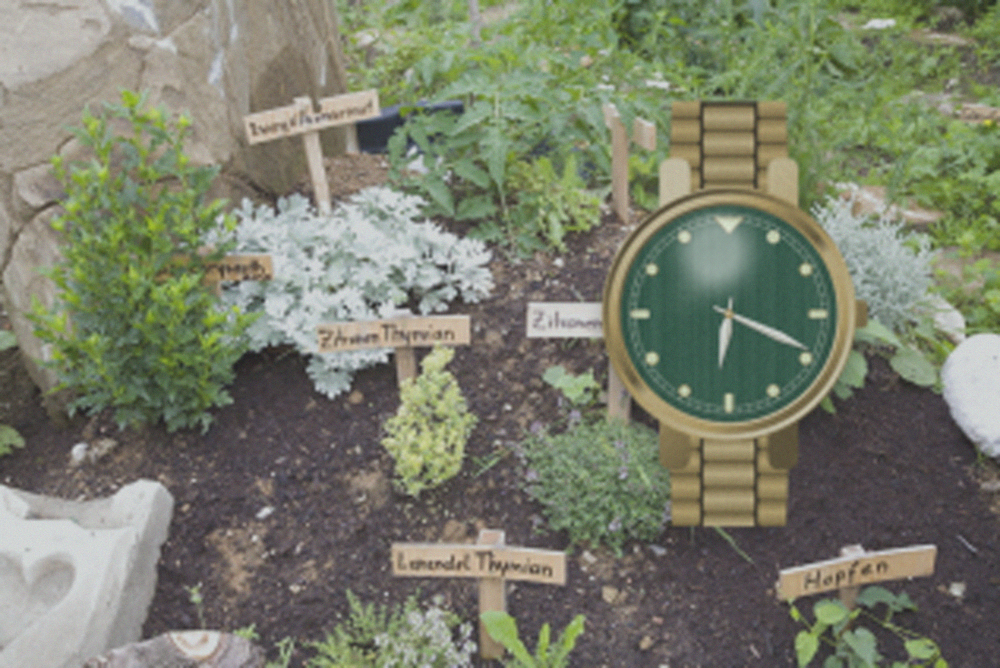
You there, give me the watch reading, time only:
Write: 6:19
